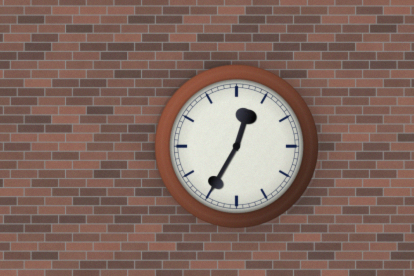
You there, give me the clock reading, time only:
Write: 12:35
